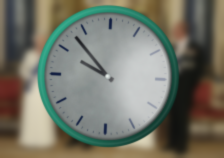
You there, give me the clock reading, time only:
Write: 9:53
